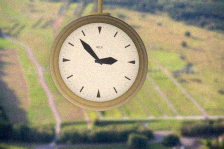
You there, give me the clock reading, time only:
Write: 2:53
